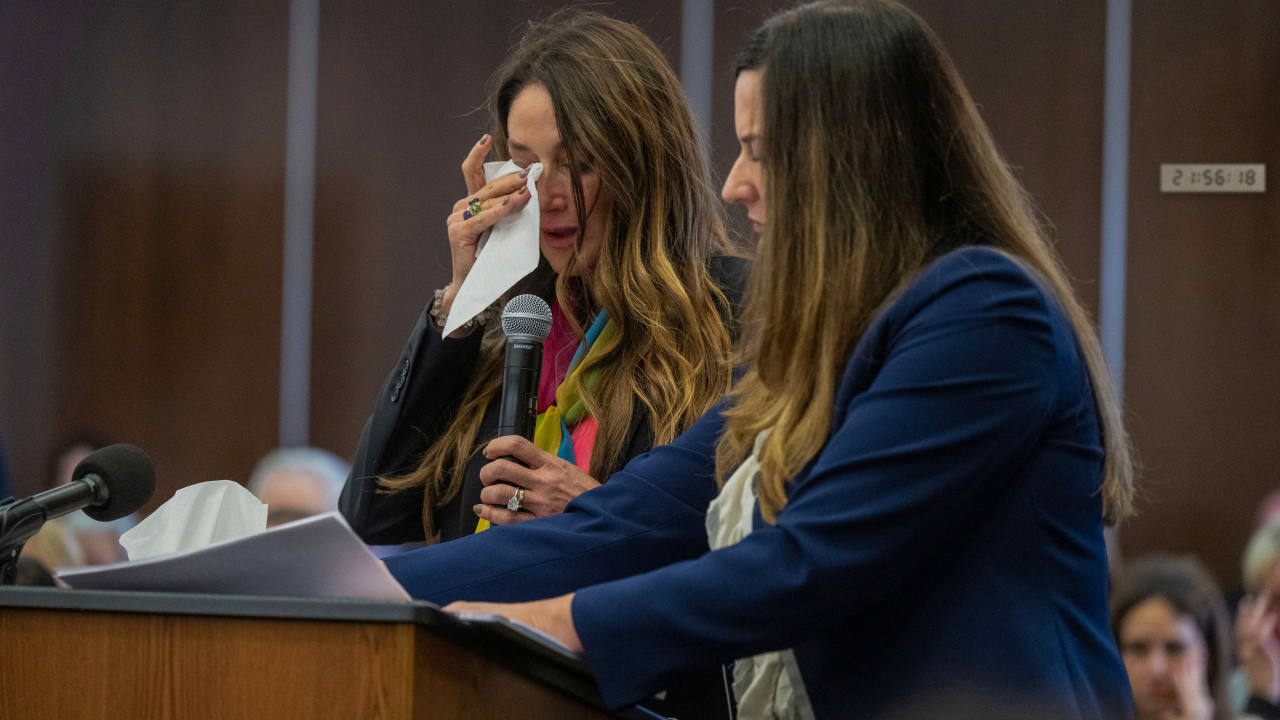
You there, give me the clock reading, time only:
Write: 21:56:18
